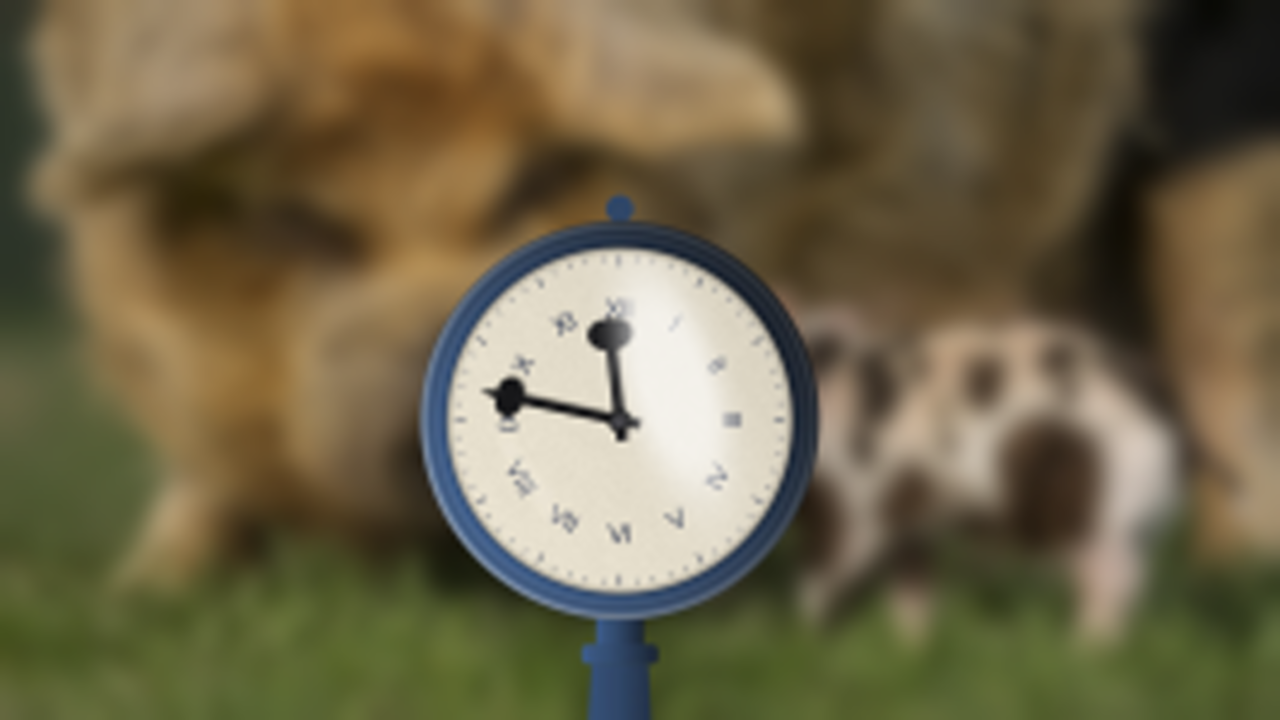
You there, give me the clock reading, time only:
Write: 11:47
